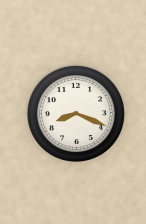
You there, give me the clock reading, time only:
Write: 8:19
